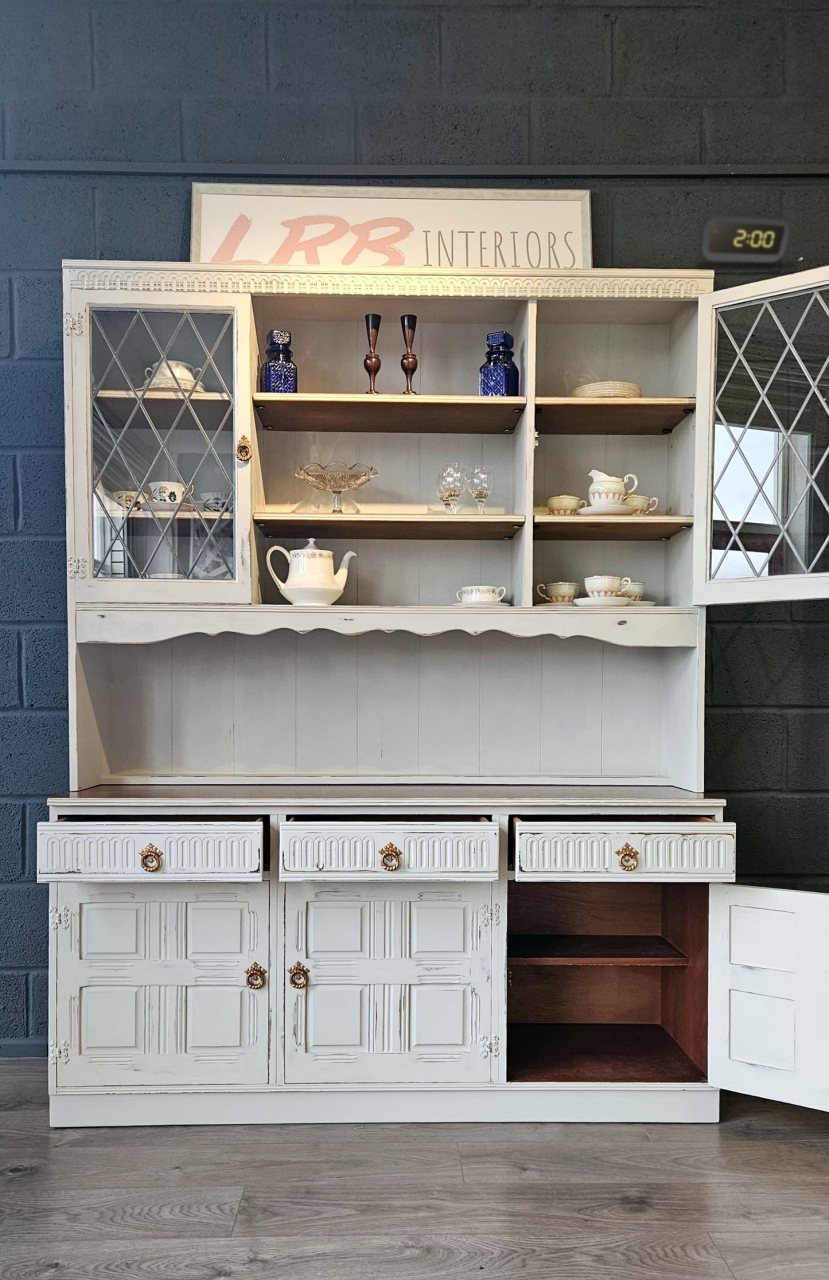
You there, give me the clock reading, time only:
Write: 2:00
